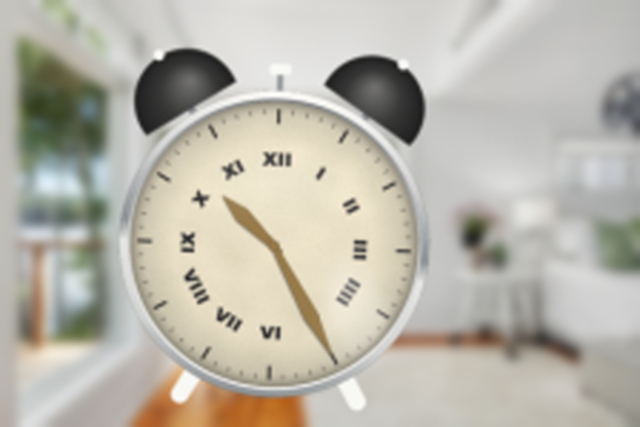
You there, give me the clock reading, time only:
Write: 10:25
